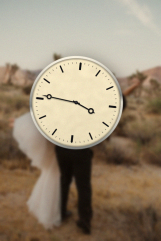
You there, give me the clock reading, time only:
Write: 3:46
